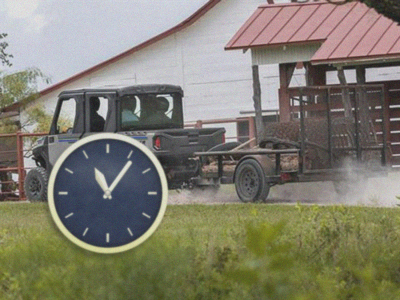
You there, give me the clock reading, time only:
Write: 11:06
